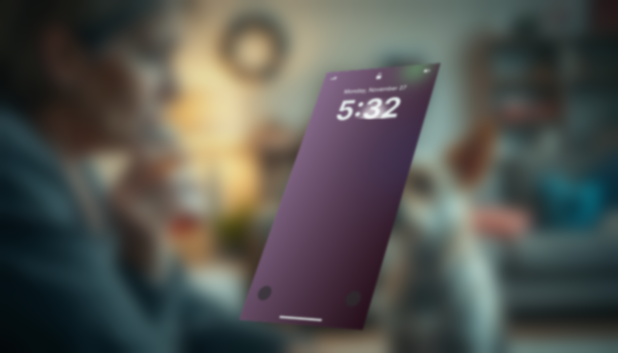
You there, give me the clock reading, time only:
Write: 5:32
